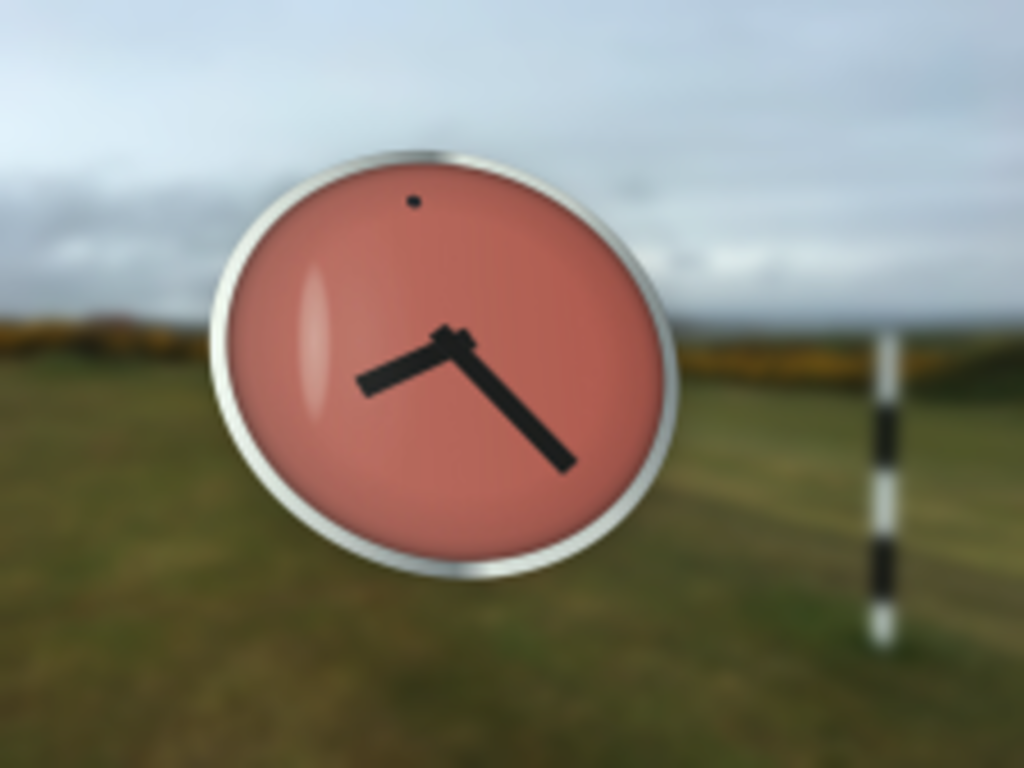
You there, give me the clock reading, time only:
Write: 8:25
